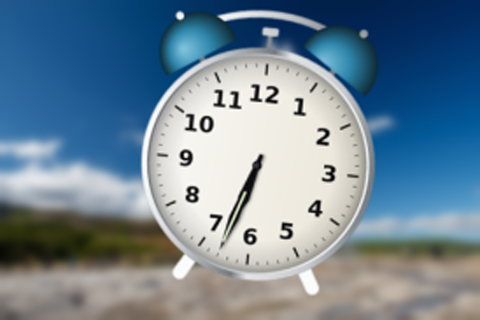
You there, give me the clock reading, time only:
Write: 6:33
